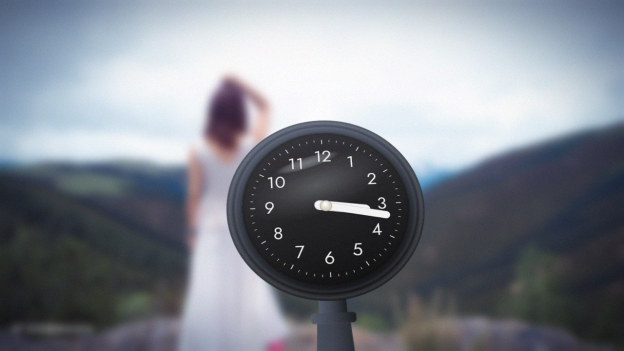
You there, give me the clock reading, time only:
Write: 3:17
